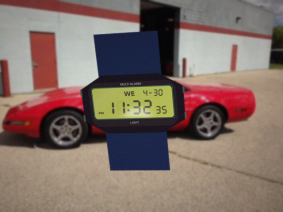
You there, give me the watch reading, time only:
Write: 11:32:35
